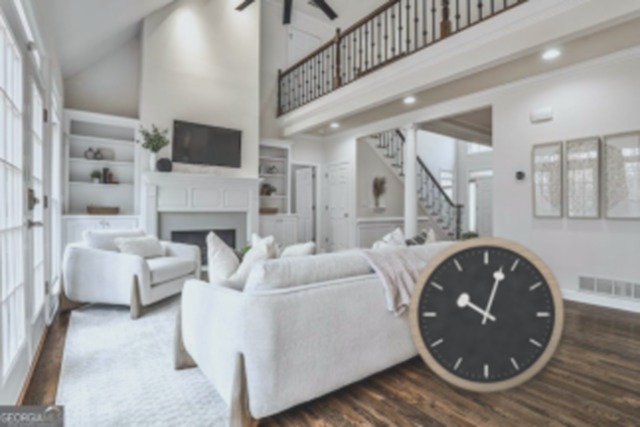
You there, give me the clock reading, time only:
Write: 10:03
